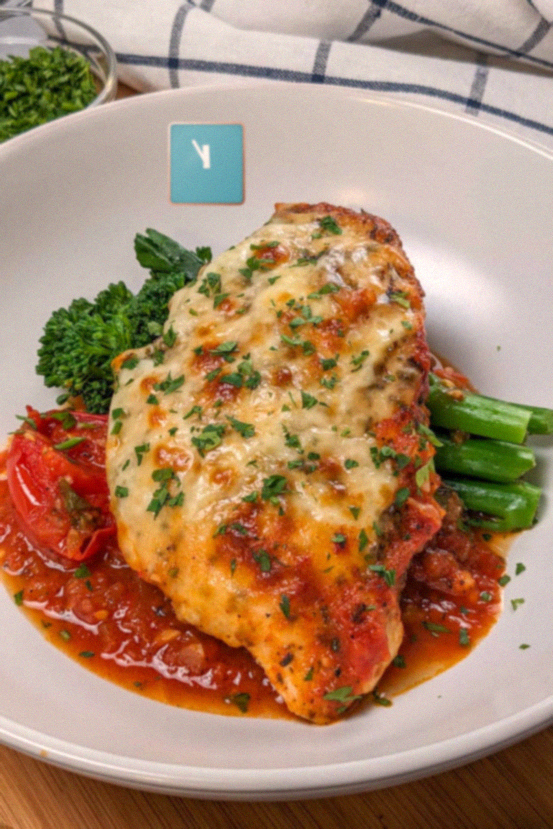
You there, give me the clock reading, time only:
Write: 11:55
